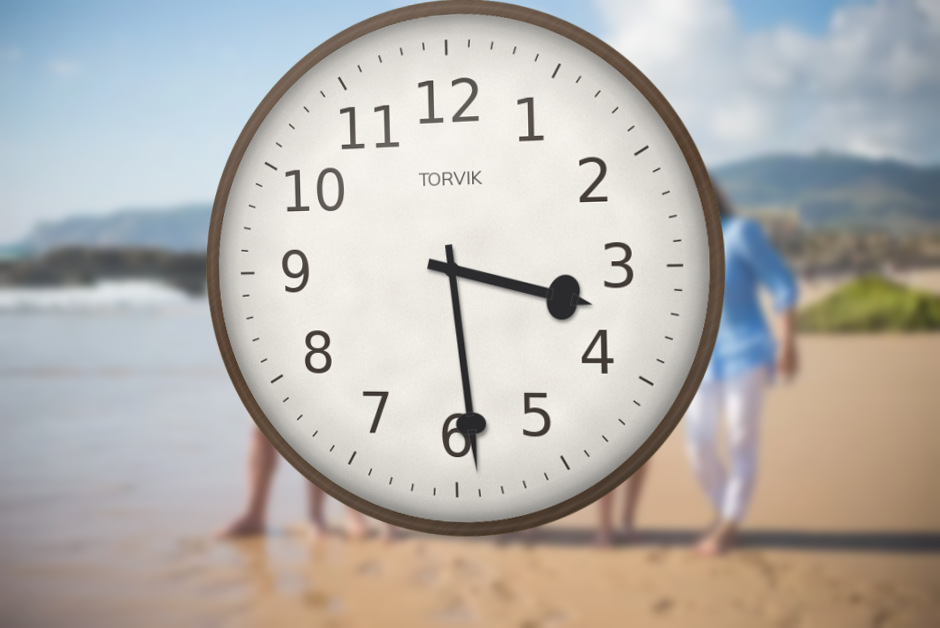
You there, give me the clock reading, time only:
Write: 3:29
